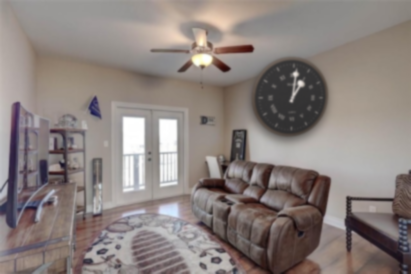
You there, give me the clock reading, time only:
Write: 1:01
